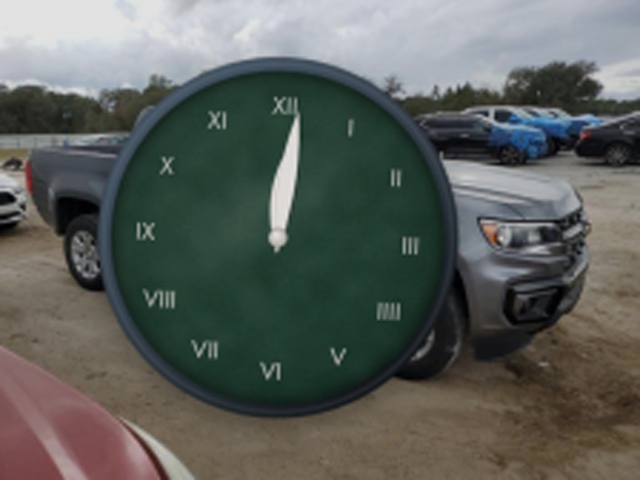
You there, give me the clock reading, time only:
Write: 12:01
